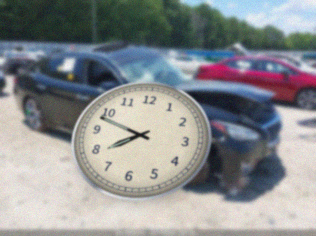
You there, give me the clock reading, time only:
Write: 7:48
